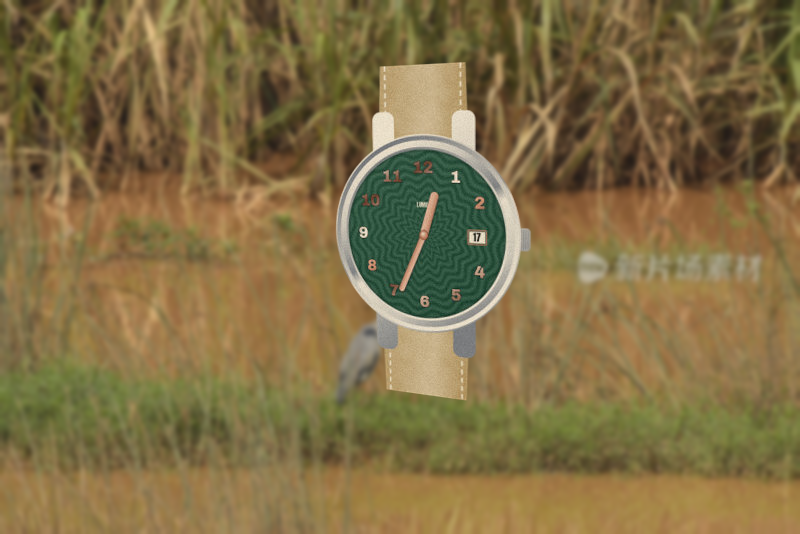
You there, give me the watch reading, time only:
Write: 12:34
